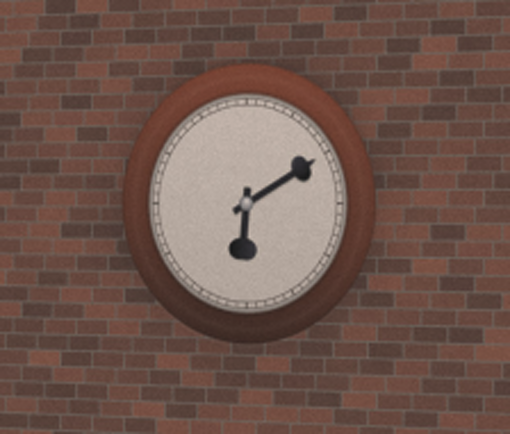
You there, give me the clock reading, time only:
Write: 6:10
